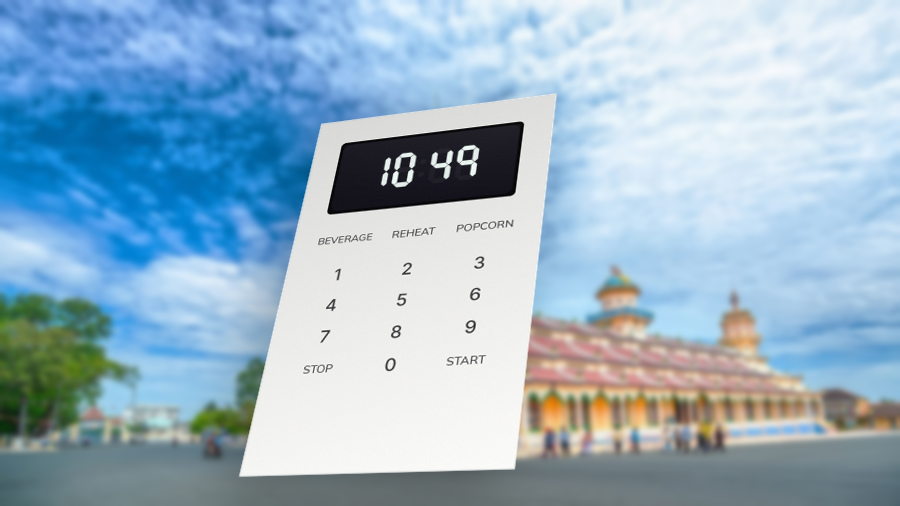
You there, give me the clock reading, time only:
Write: 10:49
